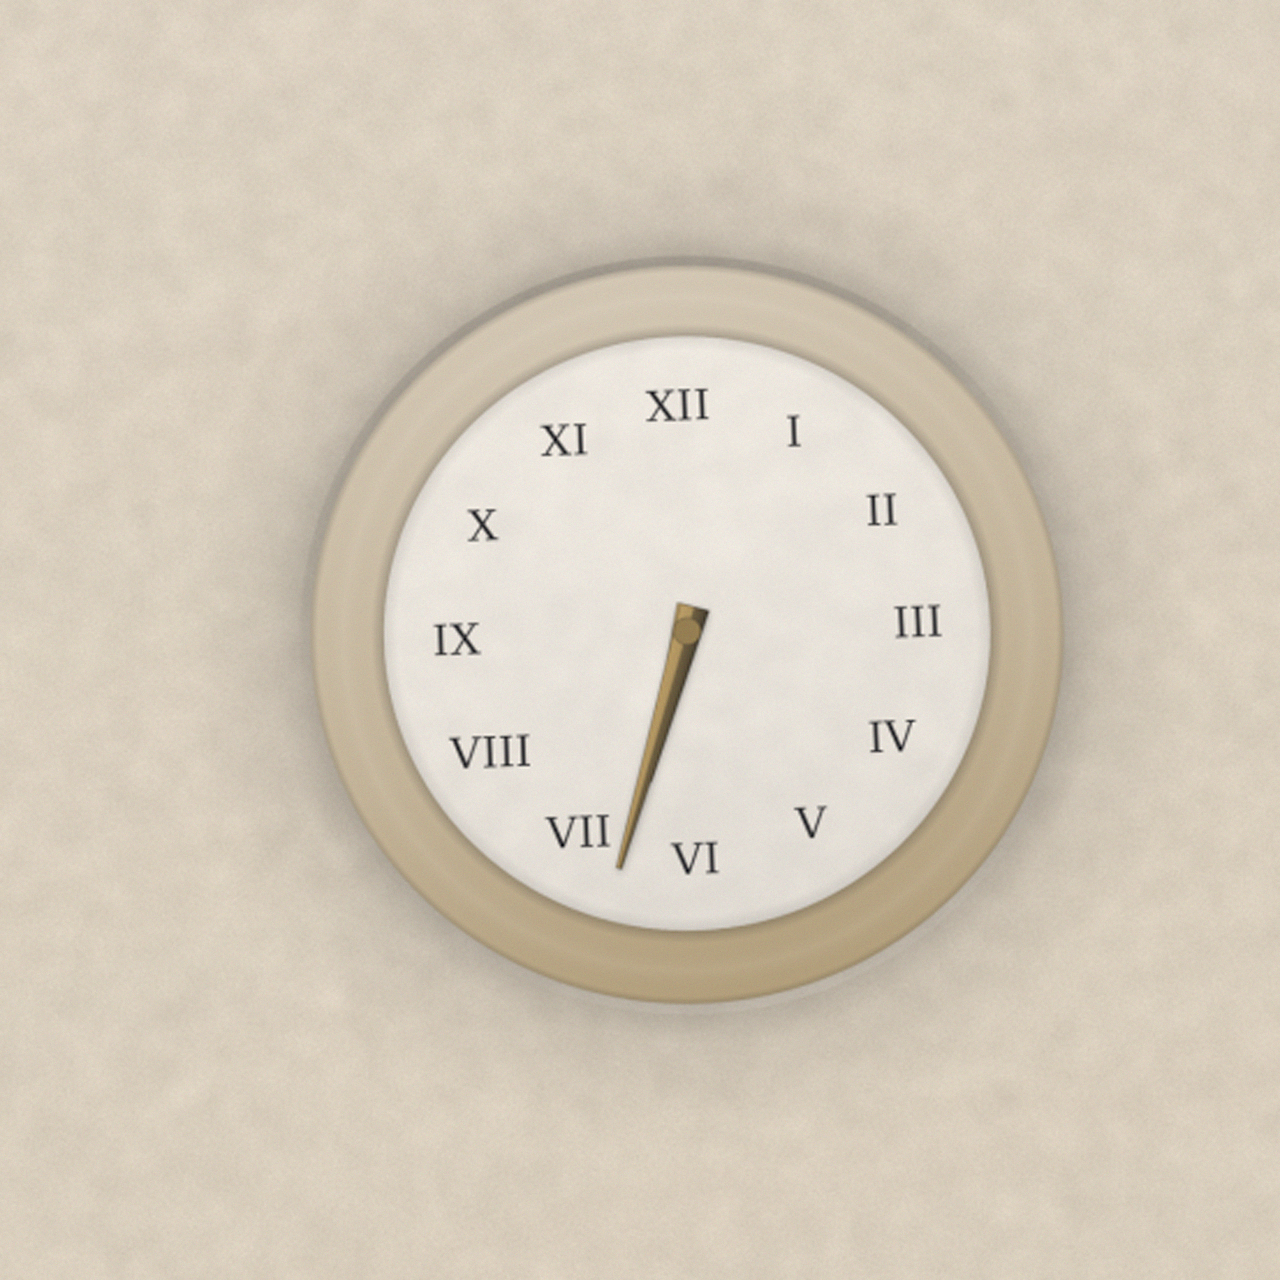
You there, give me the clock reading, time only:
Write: 6:33
